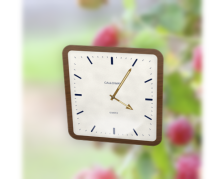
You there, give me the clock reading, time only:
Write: 4:05
